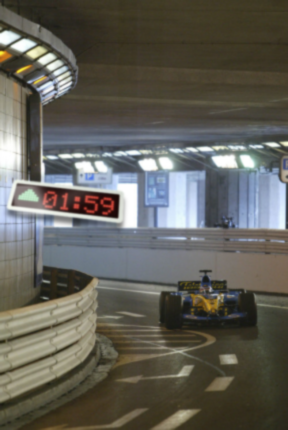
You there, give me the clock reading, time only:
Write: 1:59
